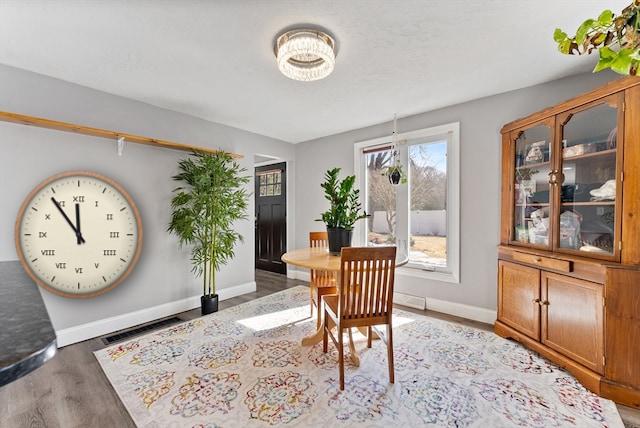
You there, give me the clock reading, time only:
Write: 11:54
